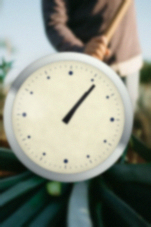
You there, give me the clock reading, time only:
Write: 1:06
